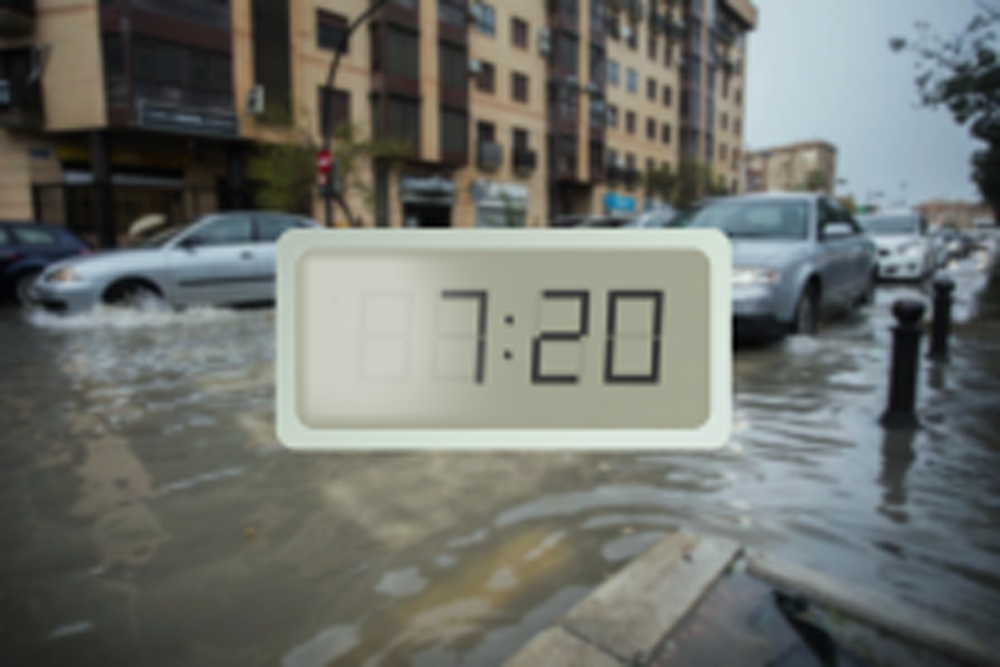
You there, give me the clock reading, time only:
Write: 7:20
